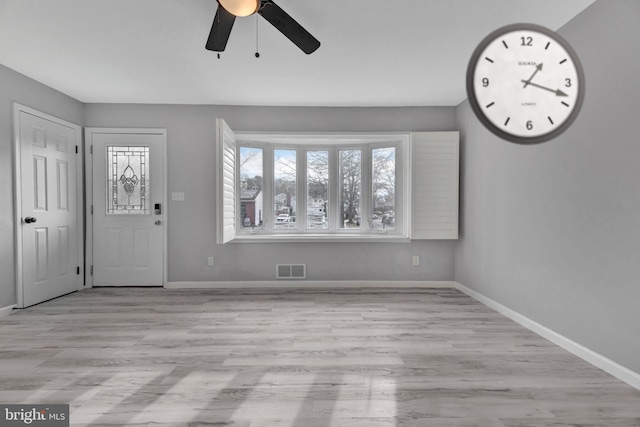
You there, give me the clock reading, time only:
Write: 1:18
